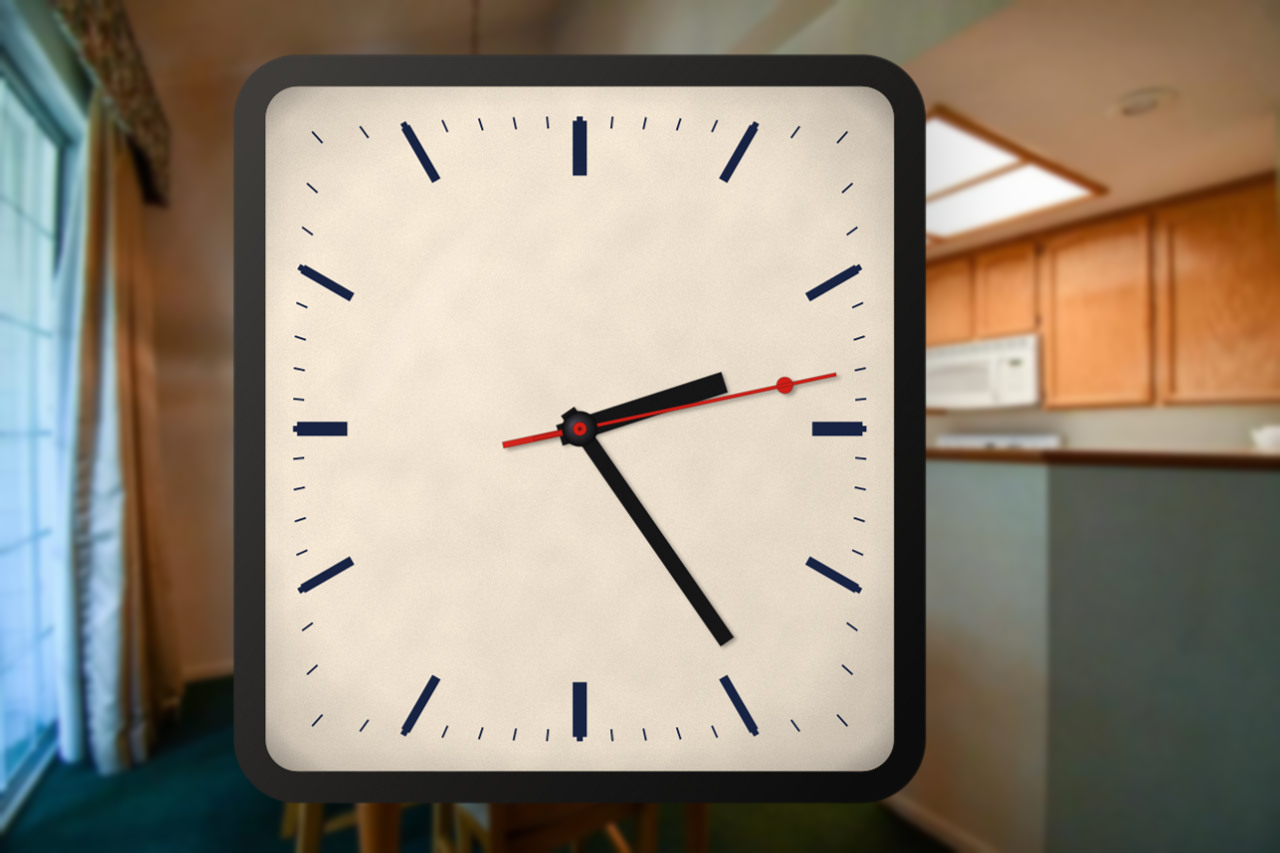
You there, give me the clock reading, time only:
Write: 2:24:13
